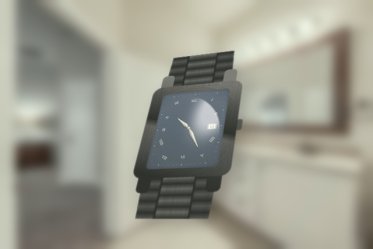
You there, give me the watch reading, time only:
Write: 10:25
